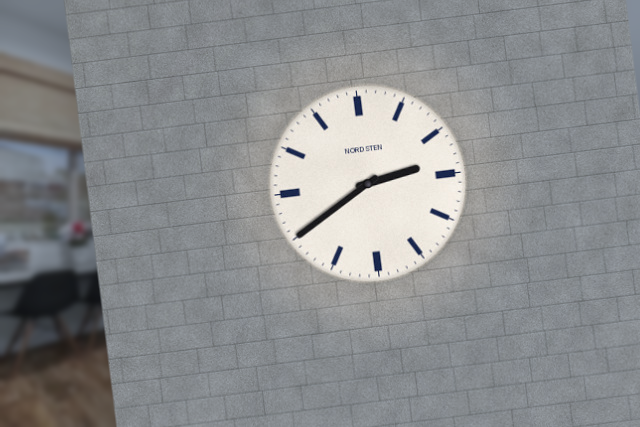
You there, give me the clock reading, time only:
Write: 2:40
